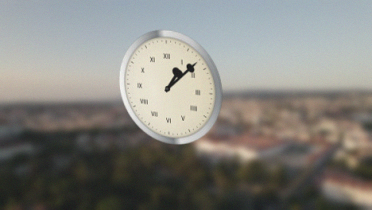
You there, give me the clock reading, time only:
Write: 1:08
